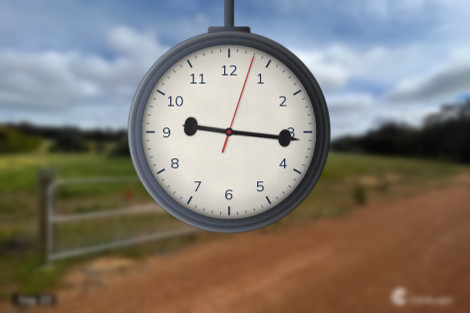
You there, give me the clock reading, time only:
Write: 9:16:03
